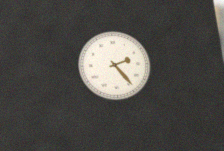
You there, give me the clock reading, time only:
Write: 2:24
